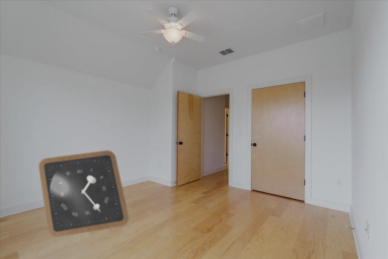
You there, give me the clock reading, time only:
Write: 1:25
